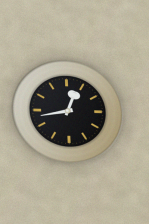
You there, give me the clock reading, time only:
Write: 12:43
